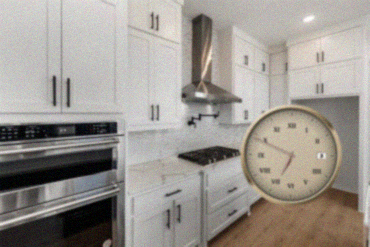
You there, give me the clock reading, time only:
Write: 6:49
